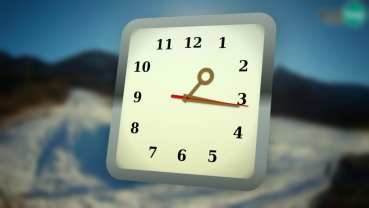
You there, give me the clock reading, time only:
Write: 1:16:16
